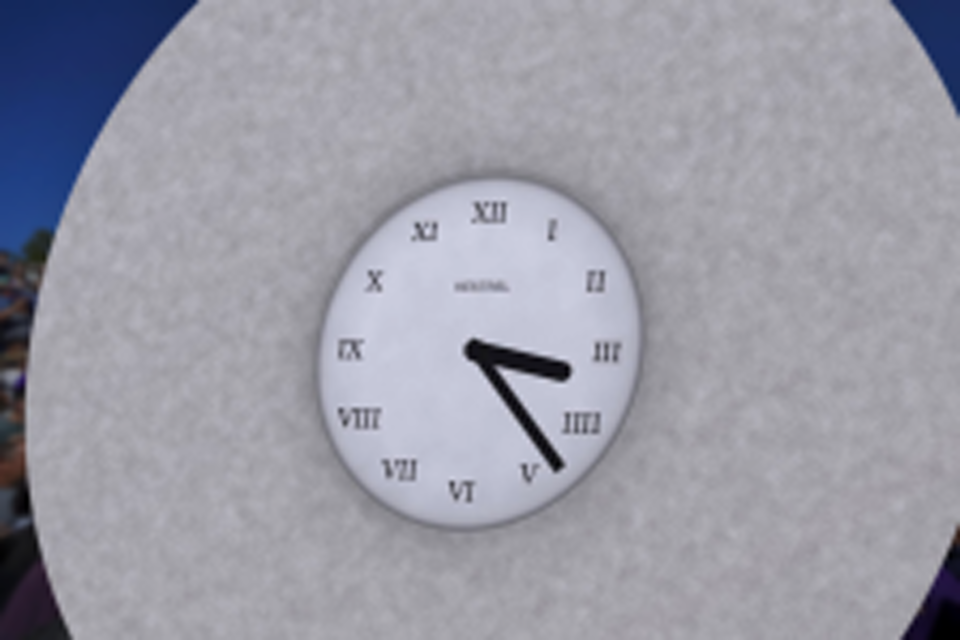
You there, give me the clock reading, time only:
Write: 3:23
